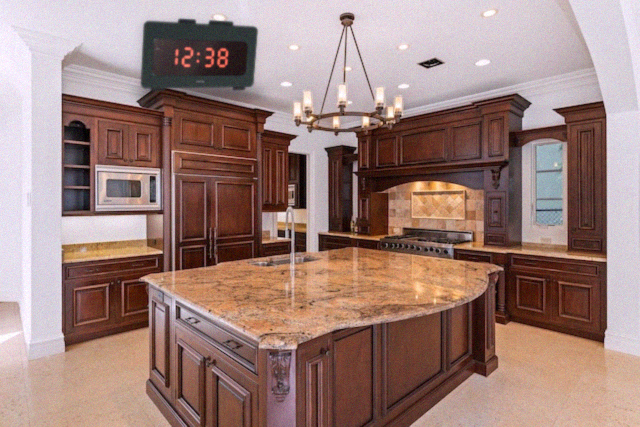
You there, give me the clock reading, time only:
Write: 12:38
